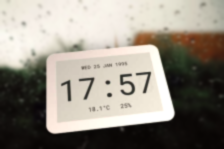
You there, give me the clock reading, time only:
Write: 17:57
